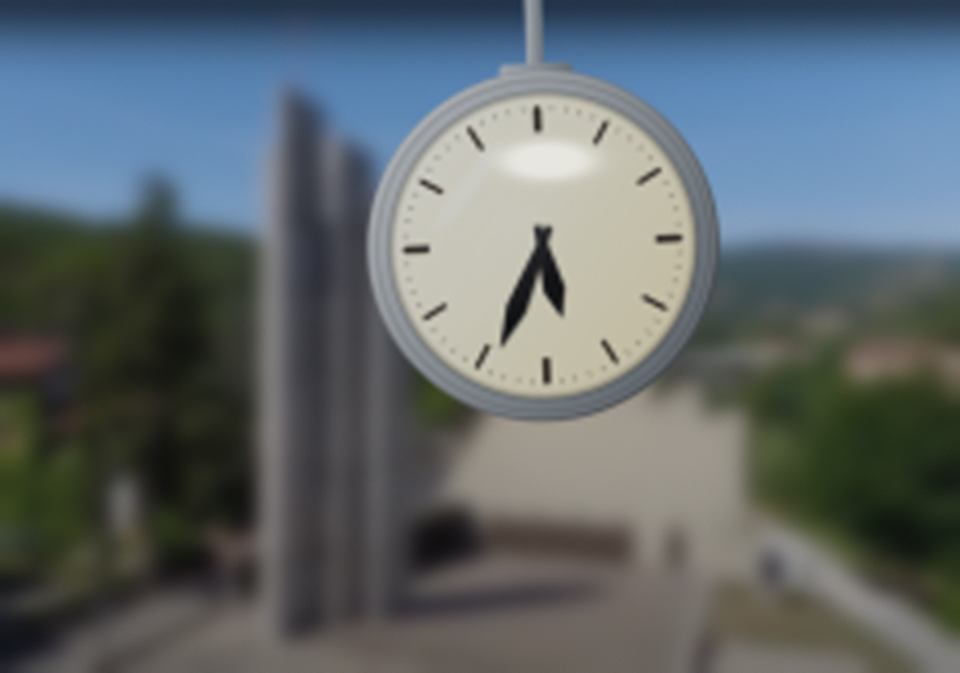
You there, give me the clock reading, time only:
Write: 5:34
